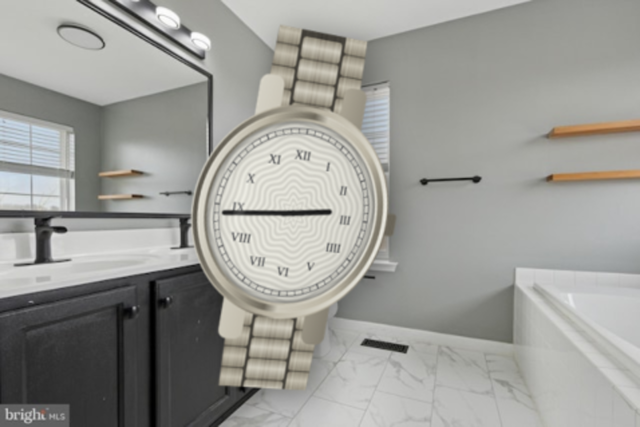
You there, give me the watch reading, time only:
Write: 2:44
